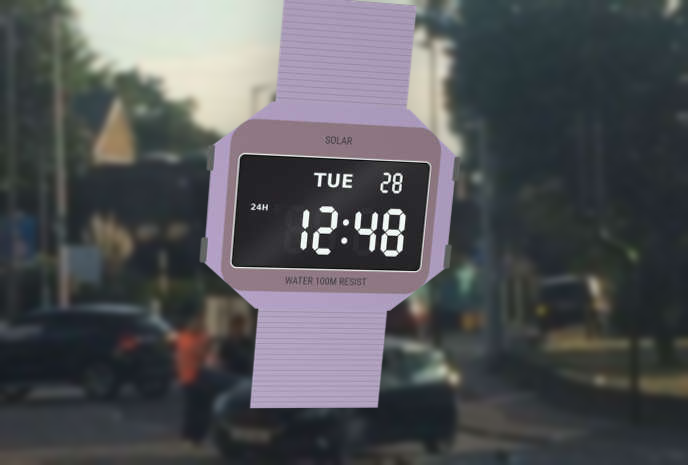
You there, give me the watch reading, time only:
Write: 12:48
